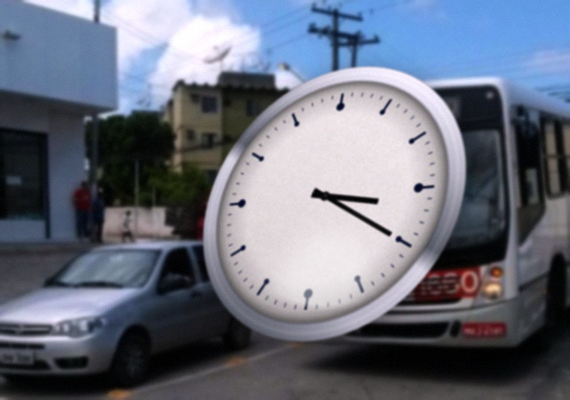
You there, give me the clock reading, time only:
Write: 3:20
